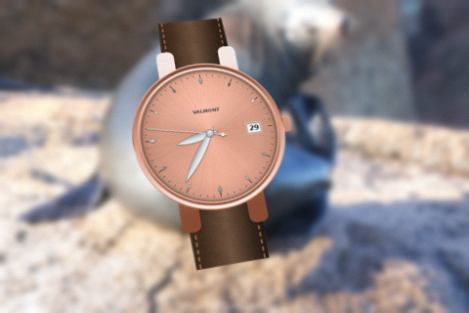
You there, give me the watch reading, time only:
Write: 8:35:47
